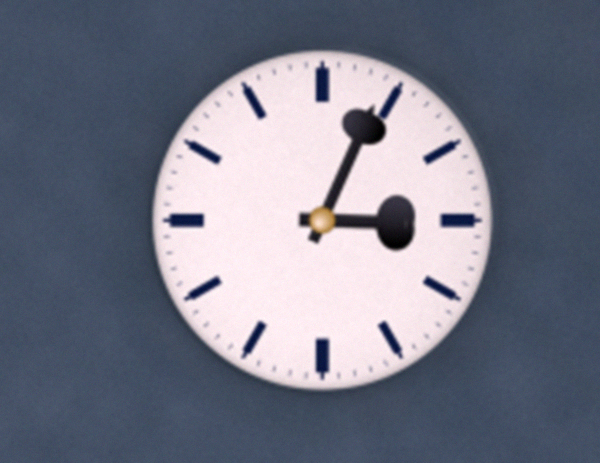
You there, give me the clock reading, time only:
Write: 3:04
